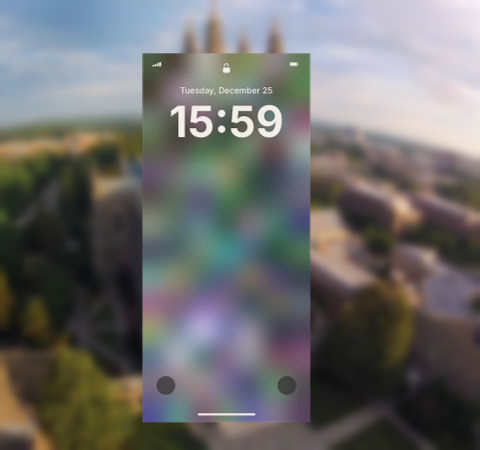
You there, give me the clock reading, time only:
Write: 15:59
